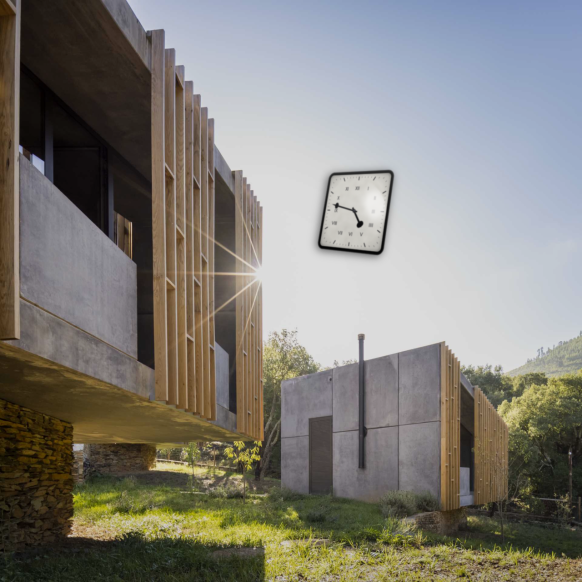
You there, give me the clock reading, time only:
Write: 4:47
